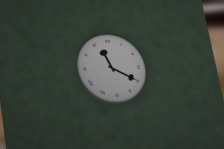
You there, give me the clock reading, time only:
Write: 11:20
